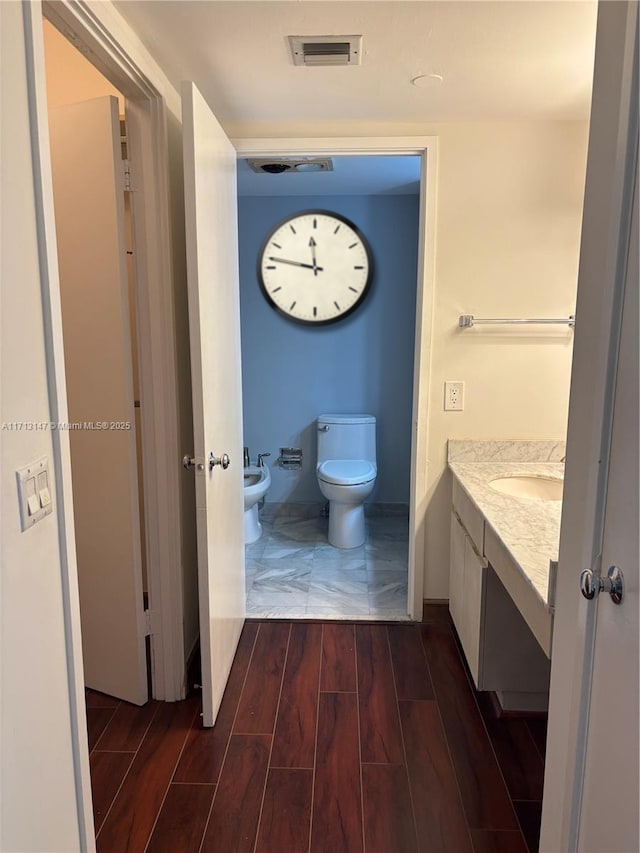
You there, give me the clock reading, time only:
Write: 11:47
